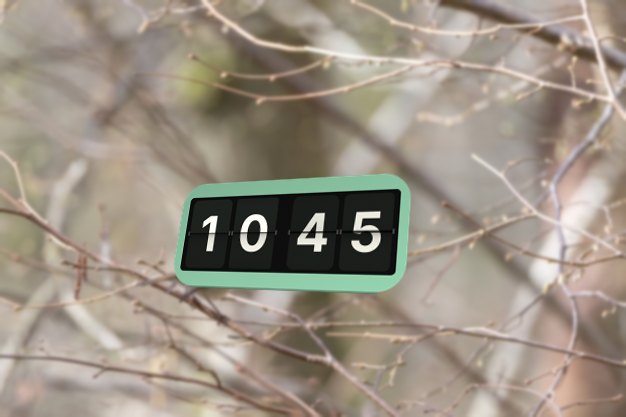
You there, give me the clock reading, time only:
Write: 10:45
